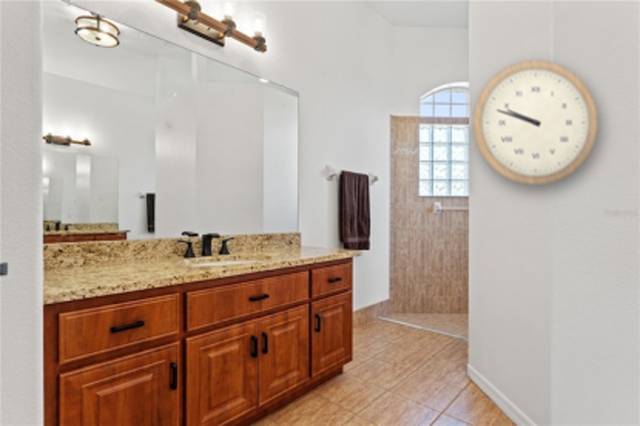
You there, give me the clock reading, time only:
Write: 9:48
